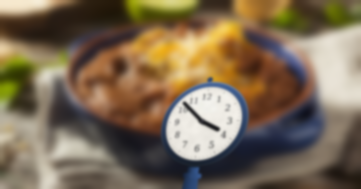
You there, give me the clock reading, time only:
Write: 3:52
